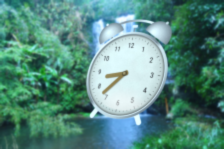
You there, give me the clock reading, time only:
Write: 8:37
